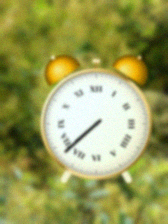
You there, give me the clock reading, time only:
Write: 7:38
